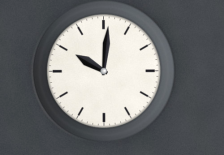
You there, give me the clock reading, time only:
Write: 10:01
